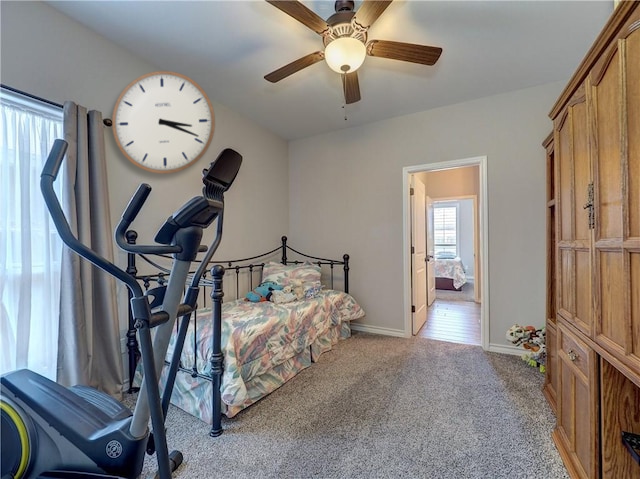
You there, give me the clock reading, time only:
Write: 3:19
